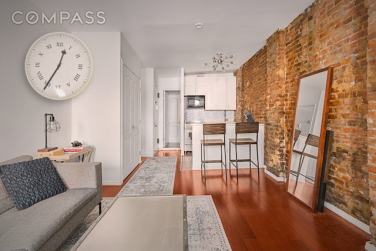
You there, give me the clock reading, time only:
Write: 12:35
